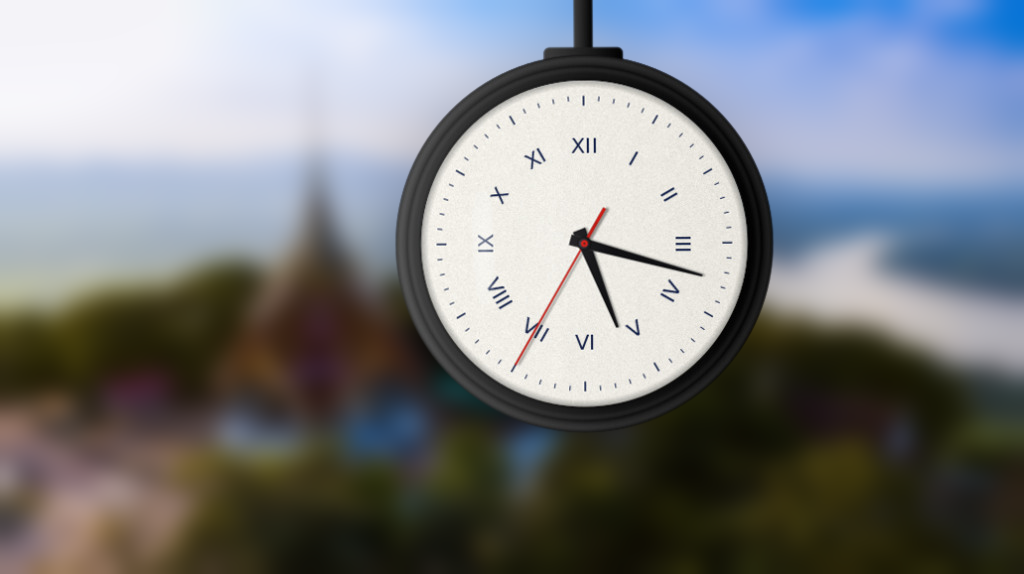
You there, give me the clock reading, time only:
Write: 5:17:35
